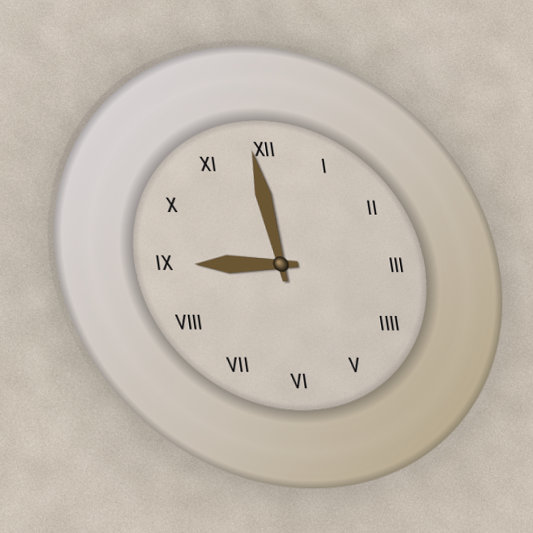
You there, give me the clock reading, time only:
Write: 8:59
